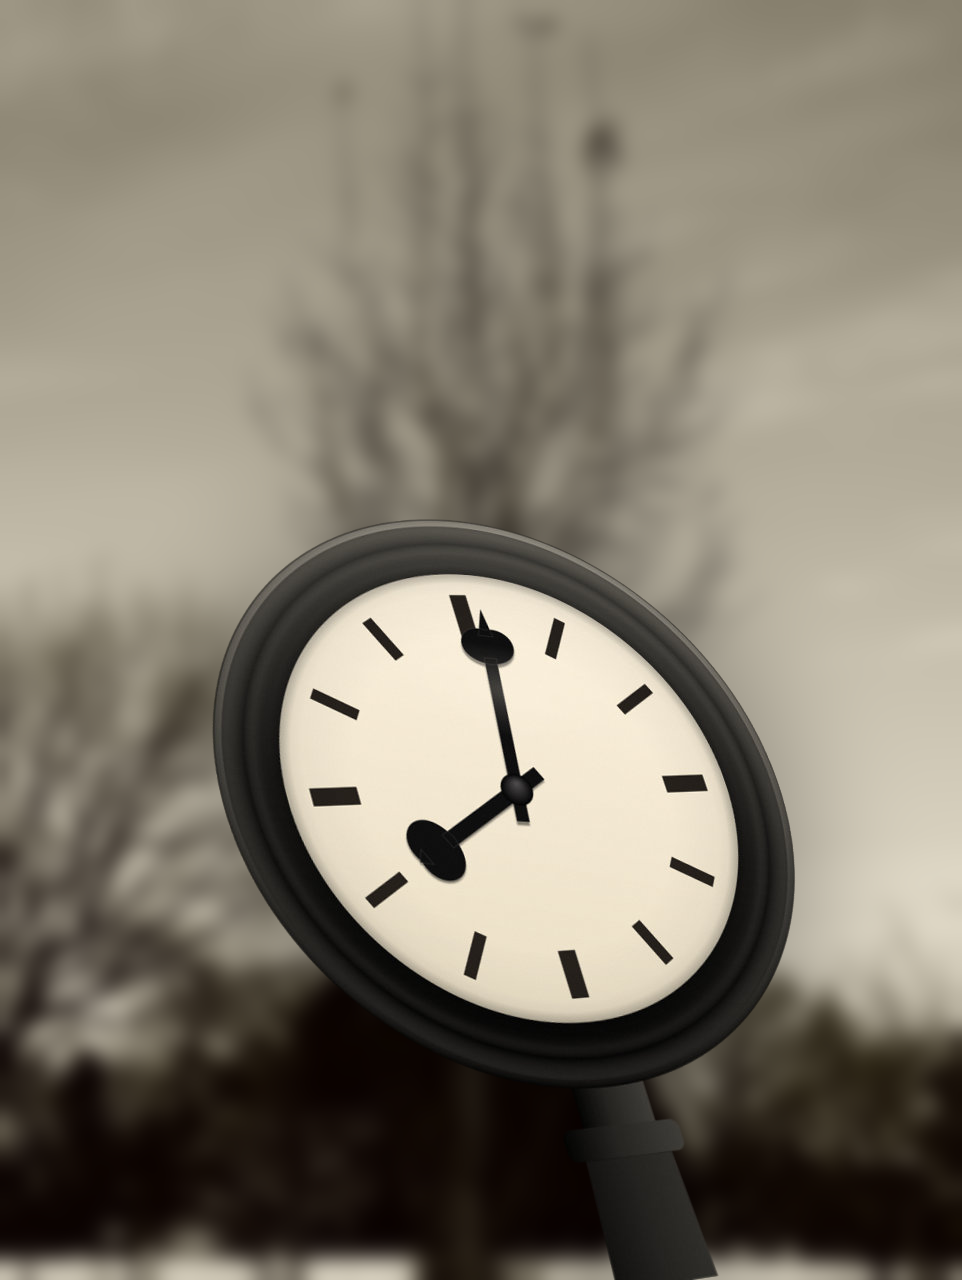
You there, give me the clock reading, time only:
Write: 8:01
